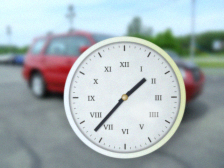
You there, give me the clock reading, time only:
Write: 1:37
